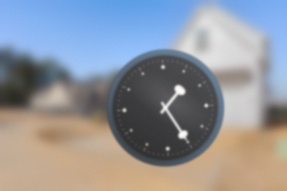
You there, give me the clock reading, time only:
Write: 1:25
